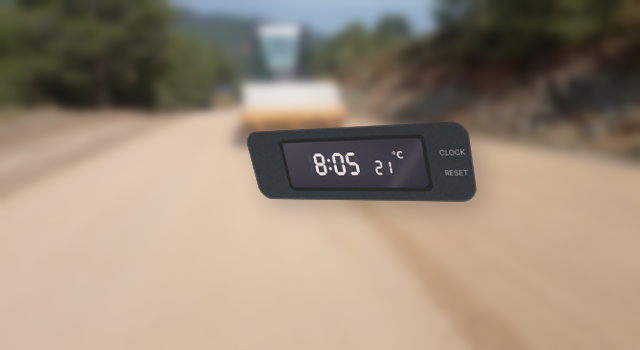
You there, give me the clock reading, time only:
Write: 8:05
